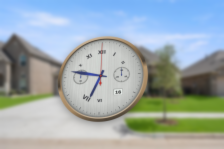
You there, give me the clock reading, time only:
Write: 6:47
